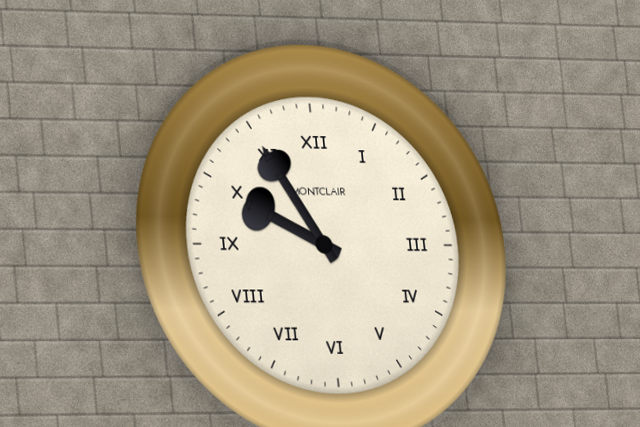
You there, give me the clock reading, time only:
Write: 9:55
